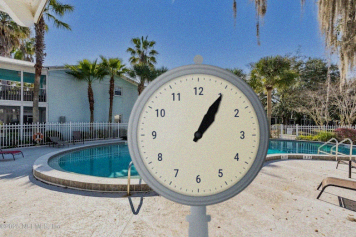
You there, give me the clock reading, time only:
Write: 1:05
